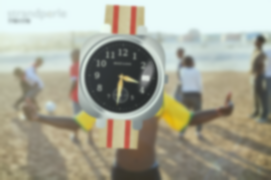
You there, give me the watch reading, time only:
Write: 3:31
